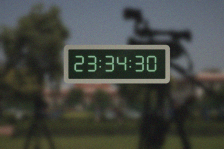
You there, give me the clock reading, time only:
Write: 23:34:30
